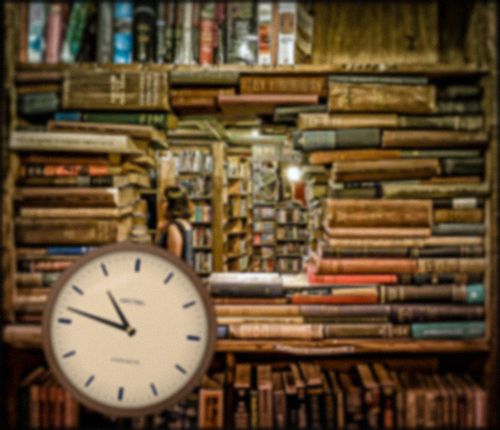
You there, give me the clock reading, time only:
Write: 10:47
